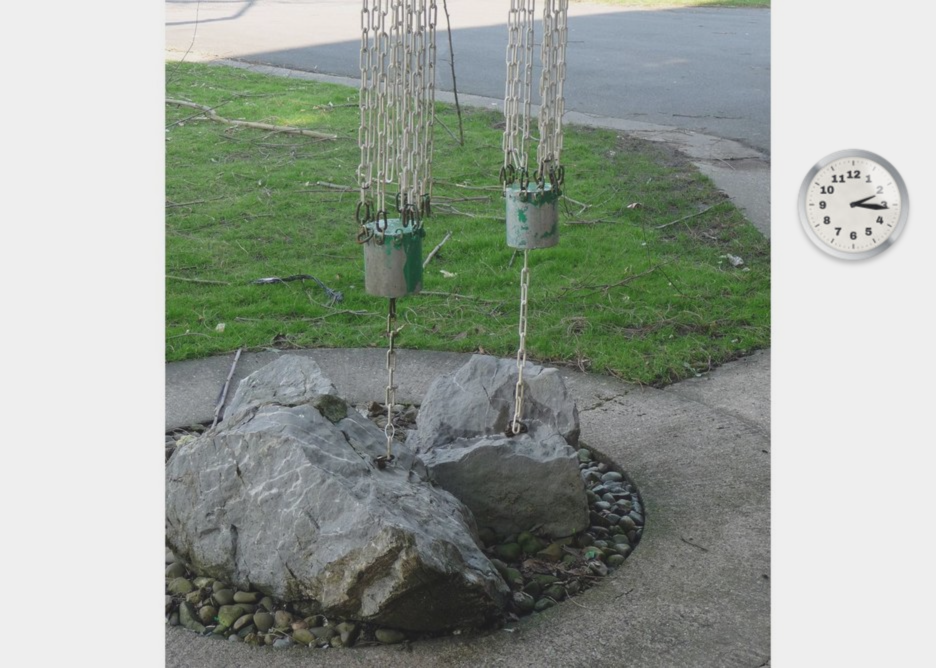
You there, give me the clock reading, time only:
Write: 2:16
